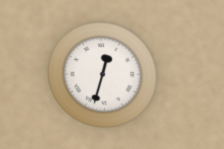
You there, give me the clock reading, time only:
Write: 12:33
